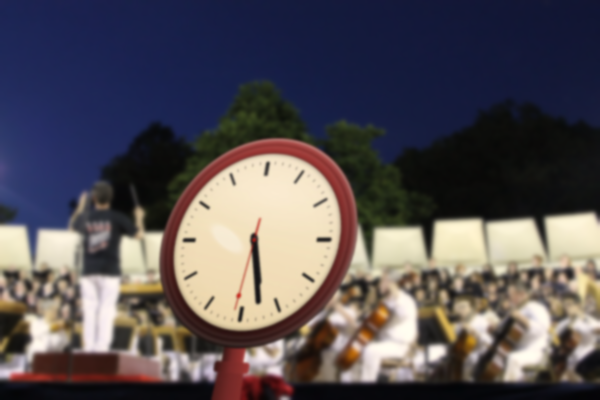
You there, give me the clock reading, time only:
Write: 5:27:31
